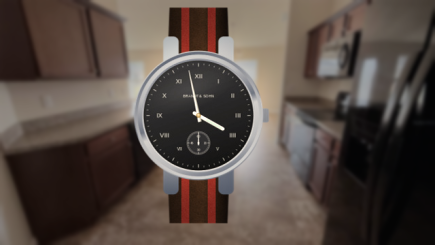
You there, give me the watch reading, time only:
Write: 3:58
